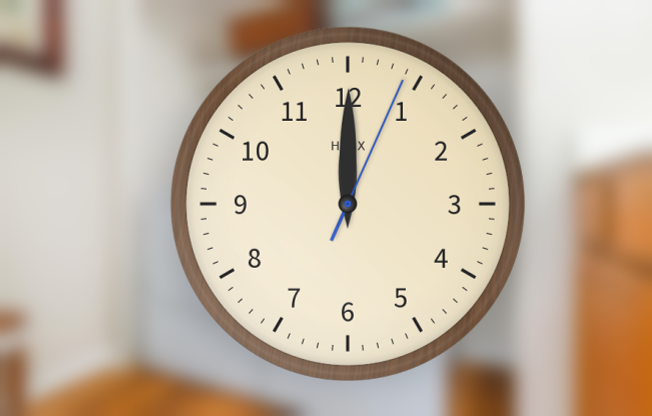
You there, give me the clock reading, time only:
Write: 12:00:04
